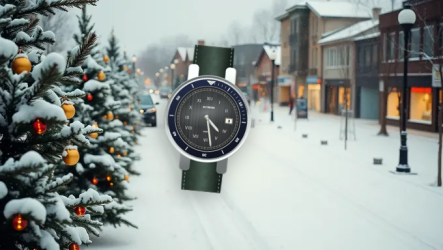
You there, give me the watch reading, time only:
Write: 4:28
